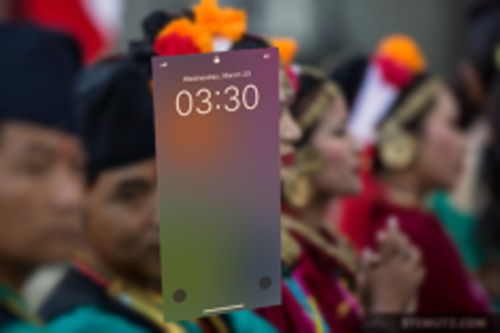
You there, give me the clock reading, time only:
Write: 3:30
